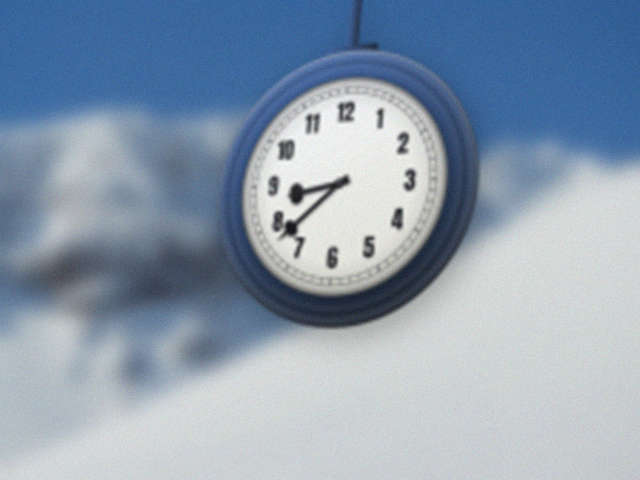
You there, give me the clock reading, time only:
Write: 8:38
